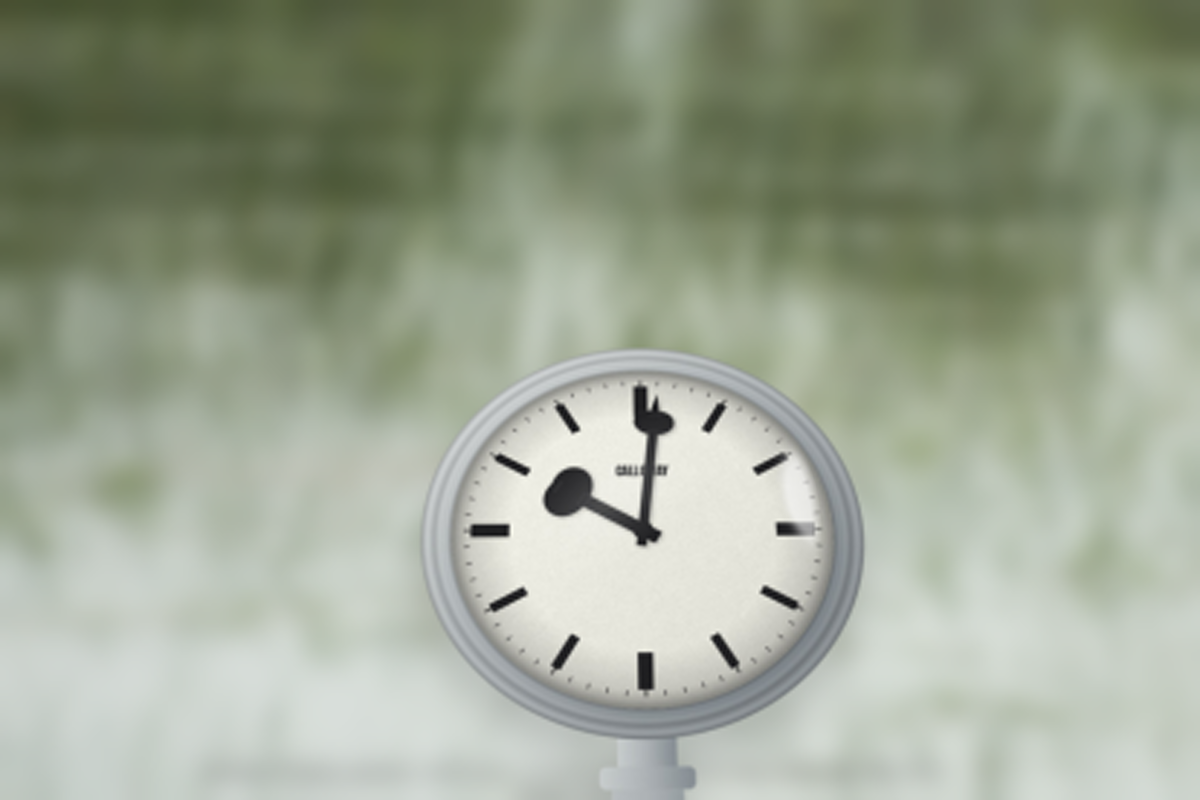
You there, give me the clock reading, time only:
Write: 10:01
